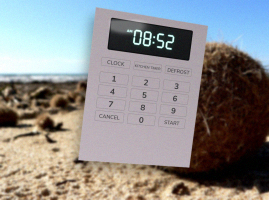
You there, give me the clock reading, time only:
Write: 8:52
